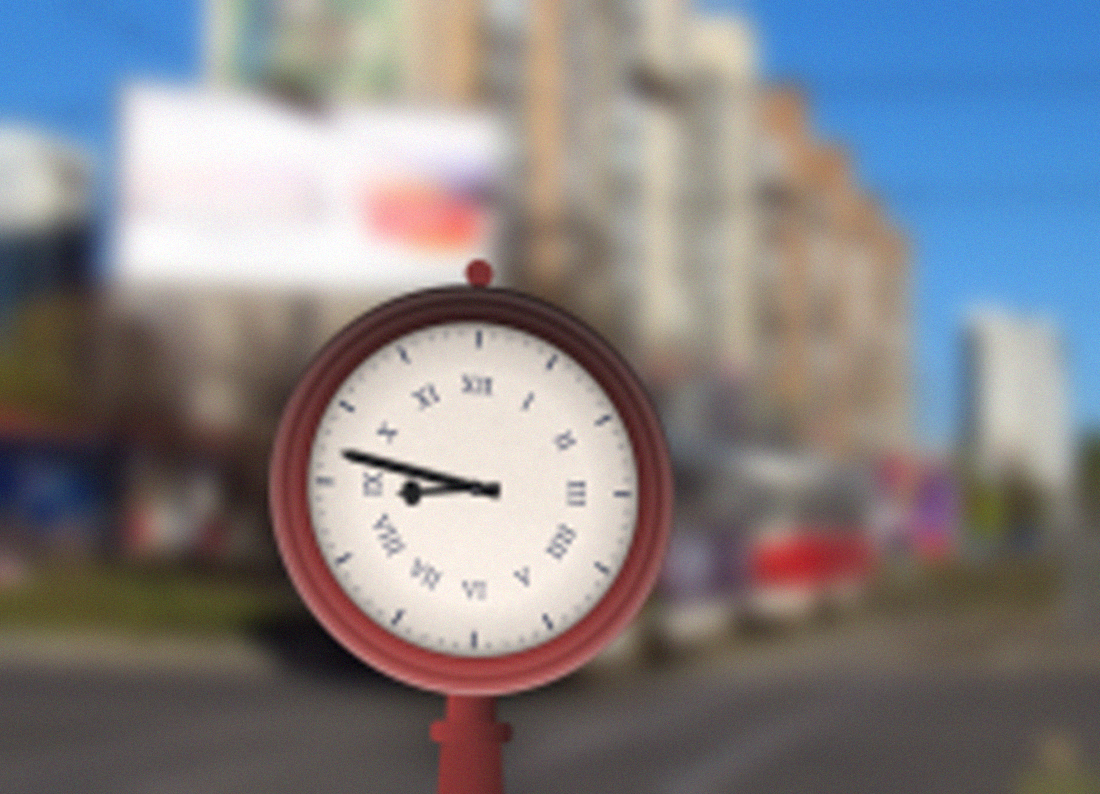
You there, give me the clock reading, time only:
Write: 8:47
